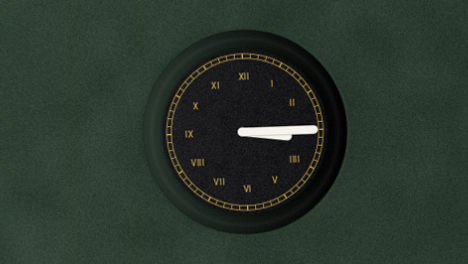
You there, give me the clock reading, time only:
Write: 3:15
